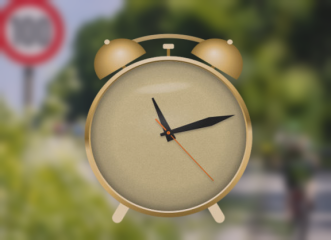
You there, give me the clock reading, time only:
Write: 11:12:23
